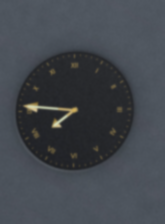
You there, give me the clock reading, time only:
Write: 7:46
